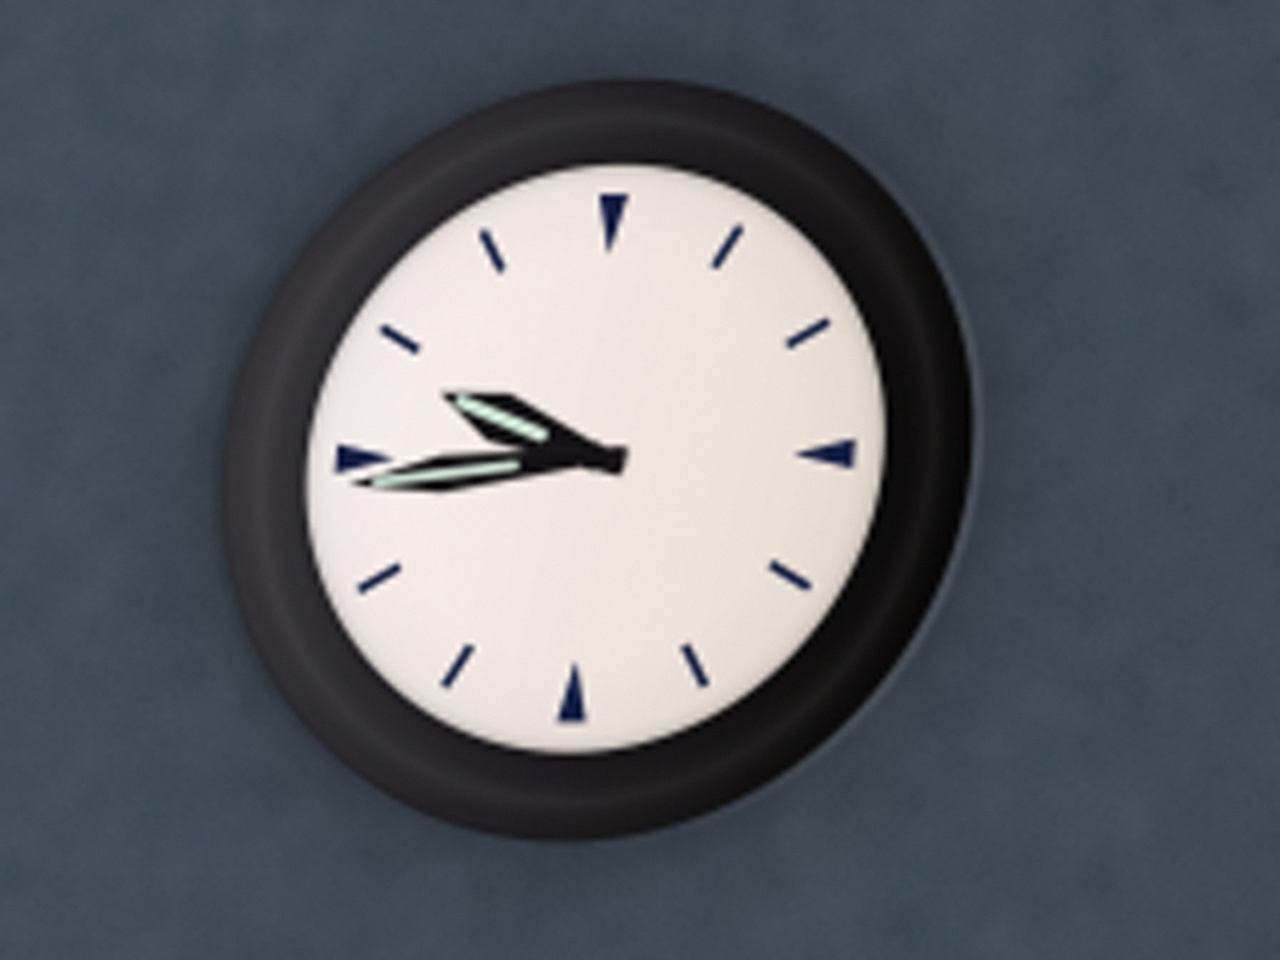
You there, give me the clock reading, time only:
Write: 9:44
